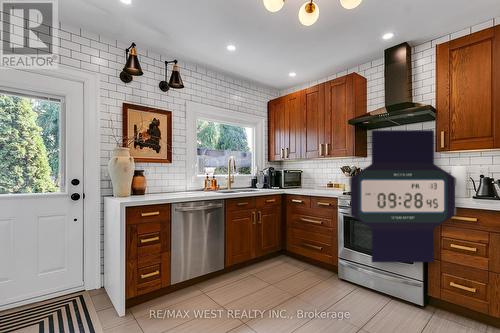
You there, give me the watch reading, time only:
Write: 9:28:45
